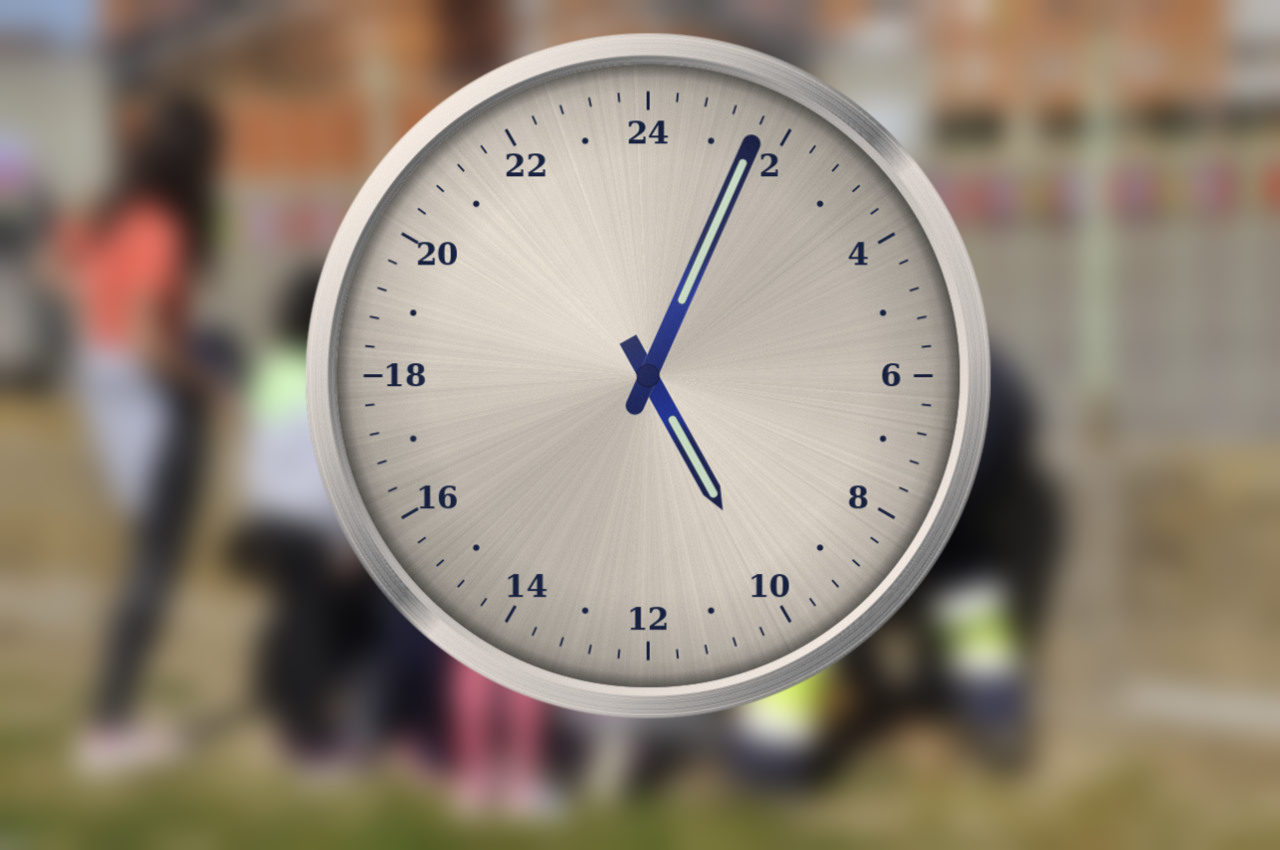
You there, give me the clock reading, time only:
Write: 10:04
